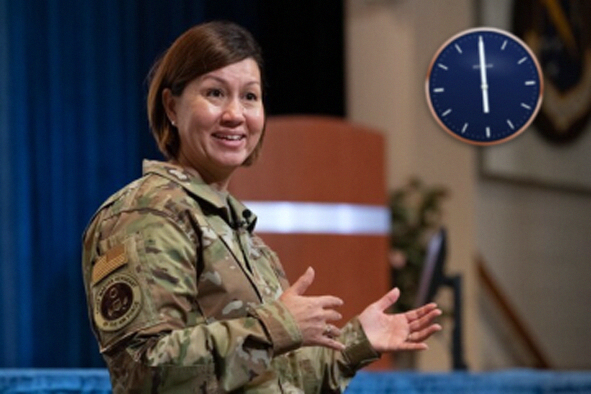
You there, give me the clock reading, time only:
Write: 6:00
